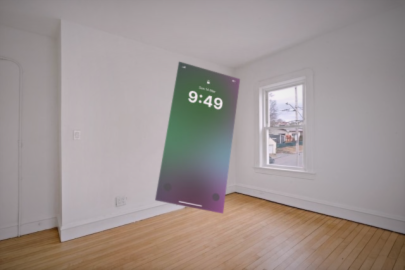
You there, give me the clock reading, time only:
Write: 9:49
